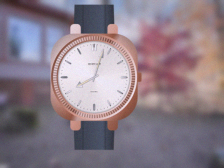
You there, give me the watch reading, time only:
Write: 8:03
